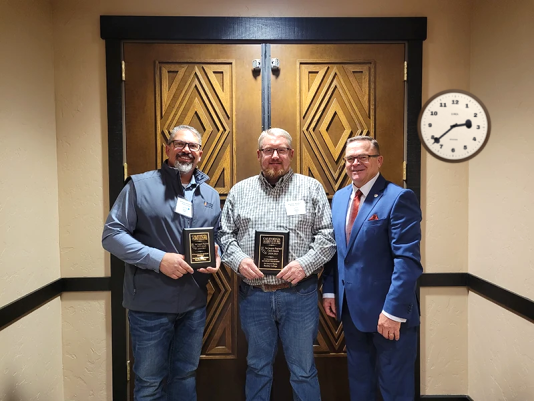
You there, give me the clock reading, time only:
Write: 2:38
